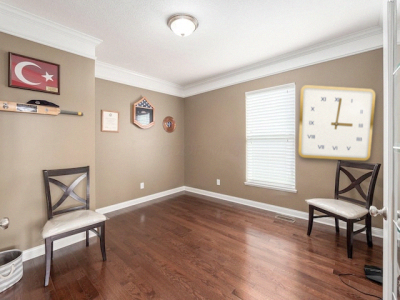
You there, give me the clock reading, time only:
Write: 3:01
